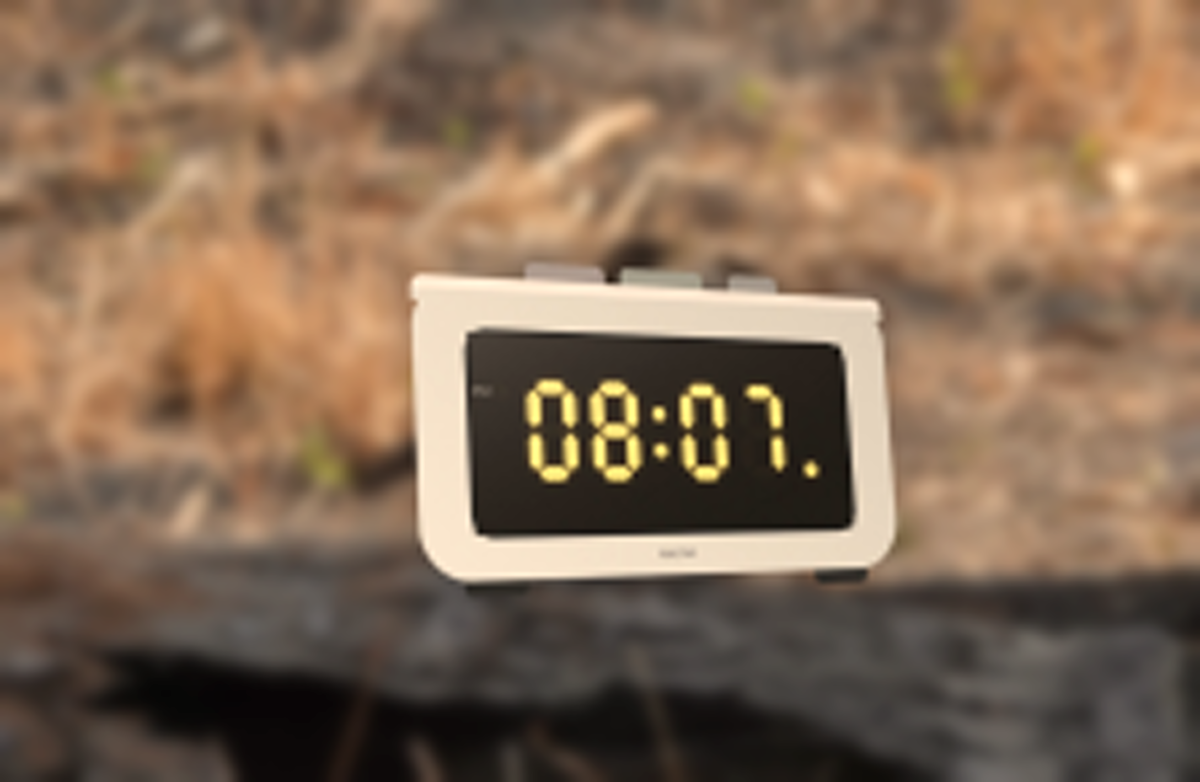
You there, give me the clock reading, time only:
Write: 8:07
